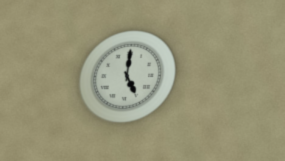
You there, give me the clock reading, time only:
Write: 5:00
